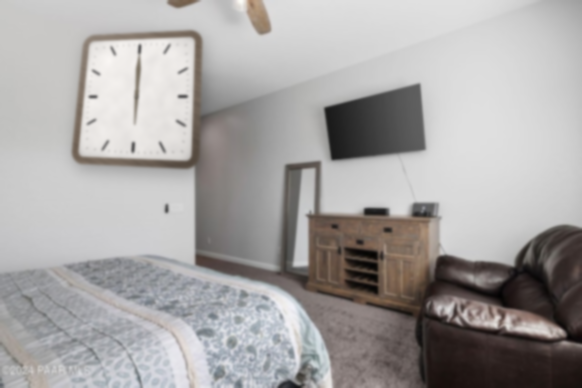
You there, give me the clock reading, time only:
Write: 6:00
